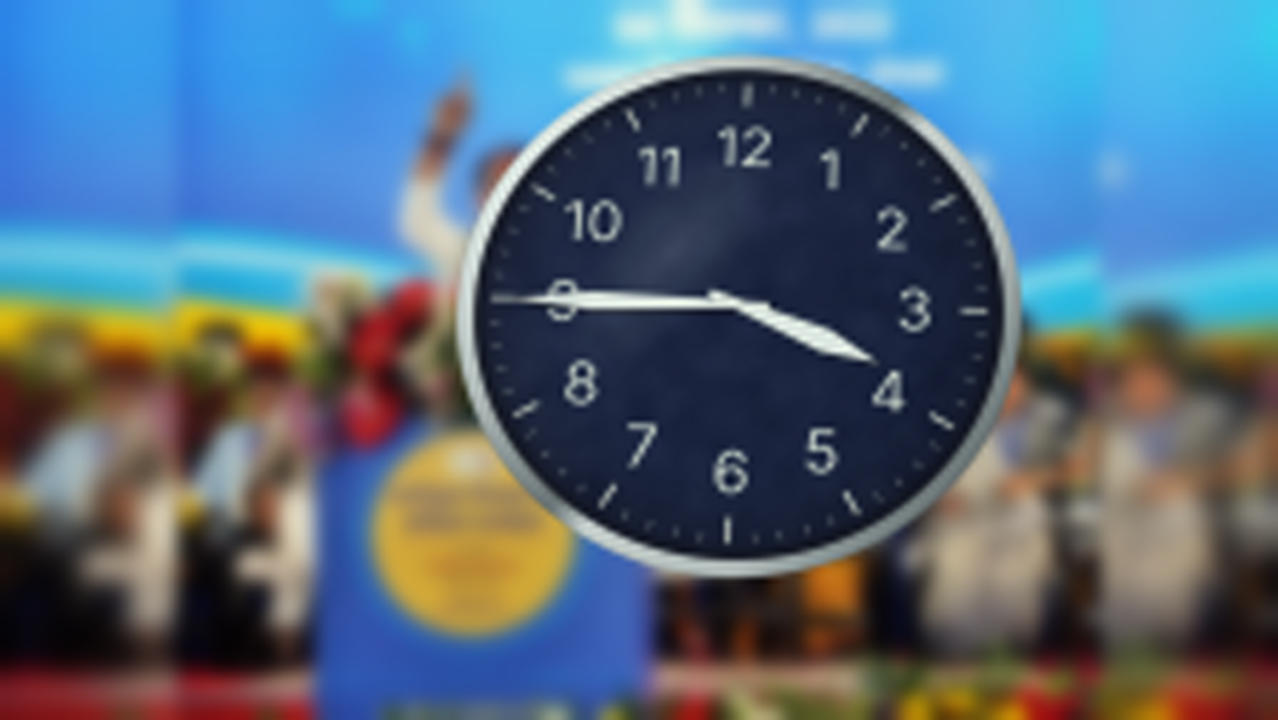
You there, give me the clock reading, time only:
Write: 3:45
